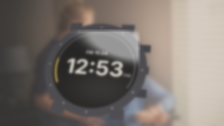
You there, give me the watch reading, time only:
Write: 12:53
